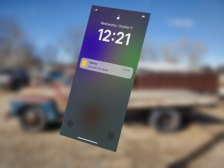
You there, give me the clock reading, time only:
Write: 12:21
